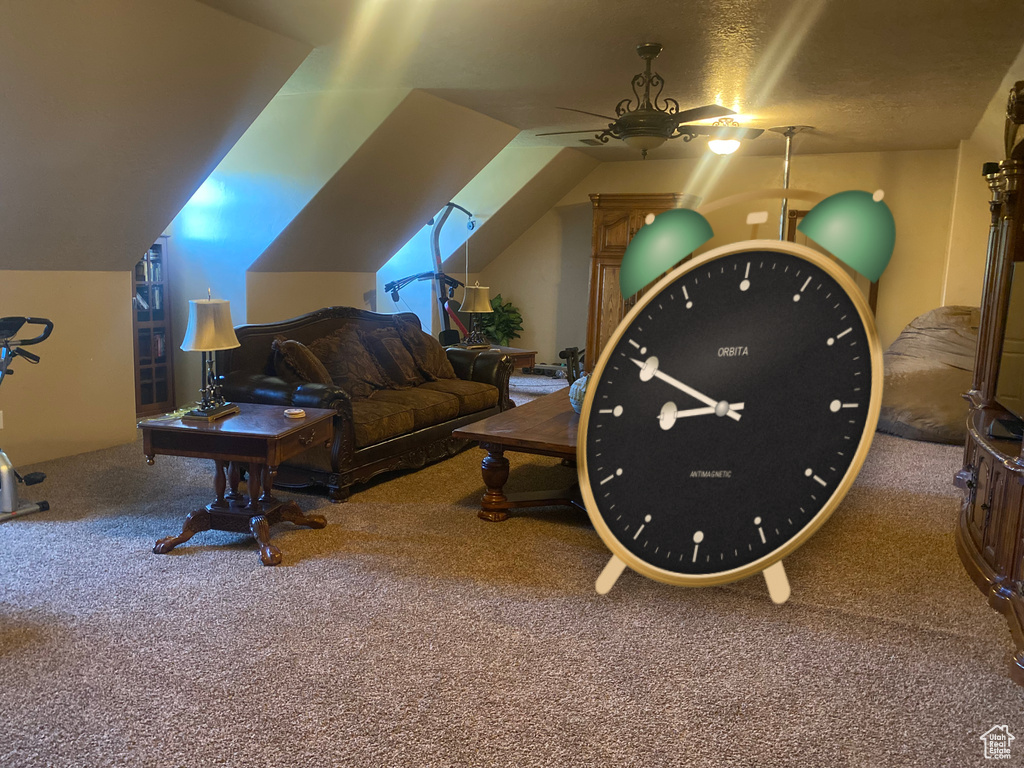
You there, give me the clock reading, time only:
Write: 8:49
